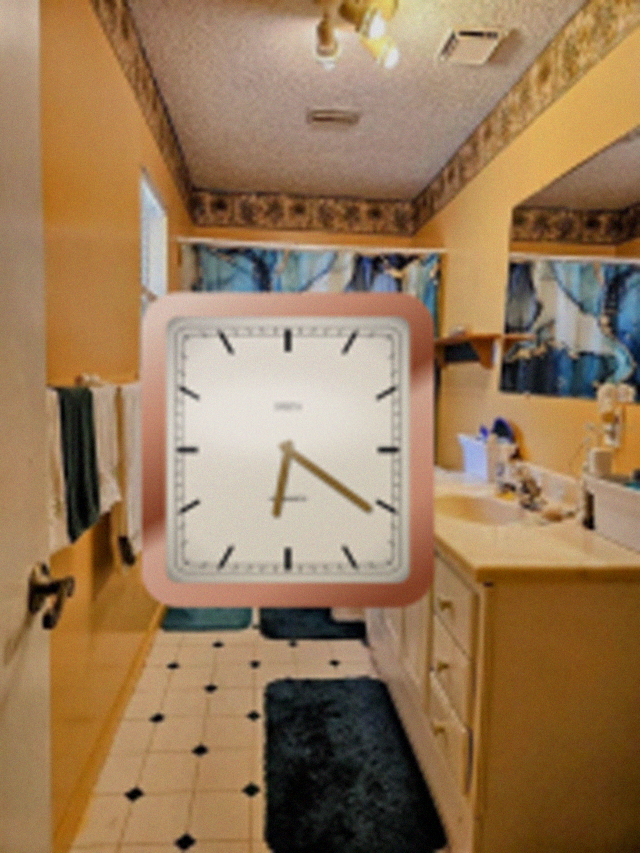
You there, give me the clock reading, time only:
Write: 6:21
